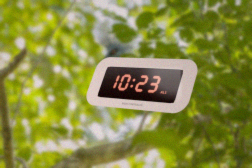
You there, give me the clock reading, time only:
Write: 10:23
